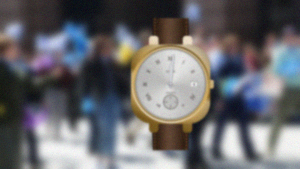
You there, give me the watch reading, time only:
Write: 12:01
